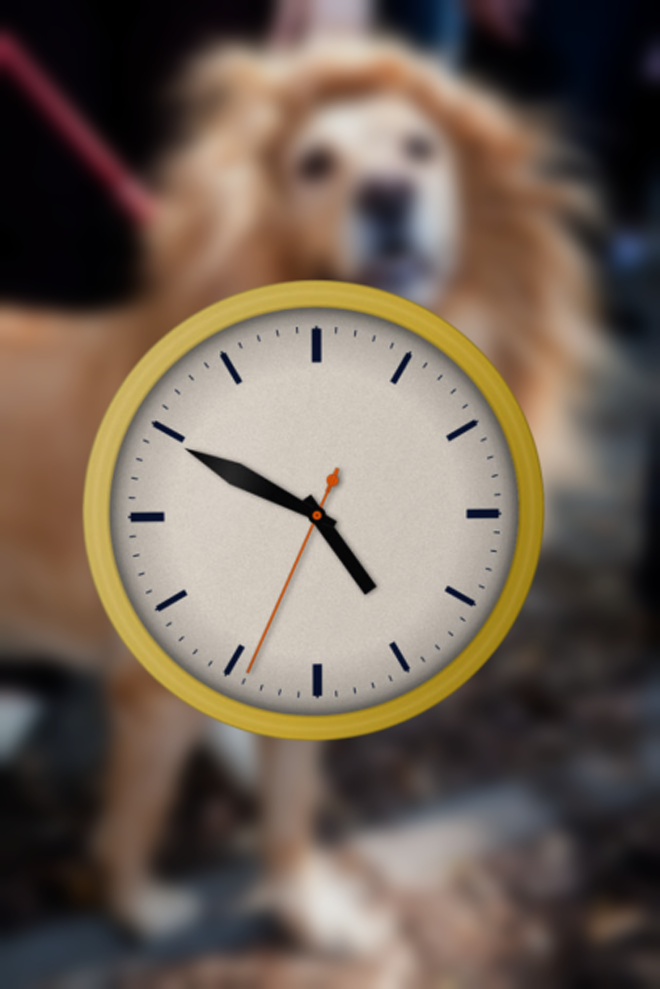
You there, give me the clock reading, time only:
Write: 4:49:34
